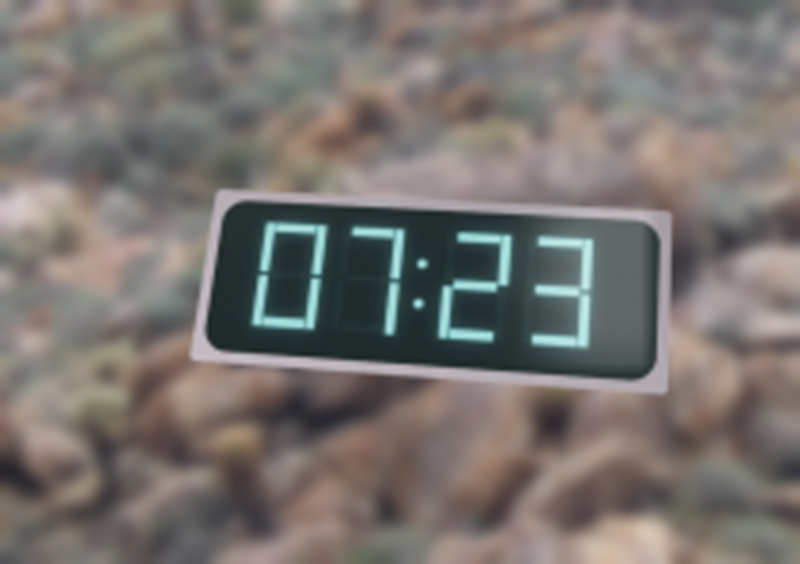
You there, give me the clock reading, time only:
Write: 7:23
